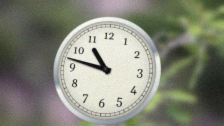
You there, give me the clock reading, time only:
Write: 10:47
